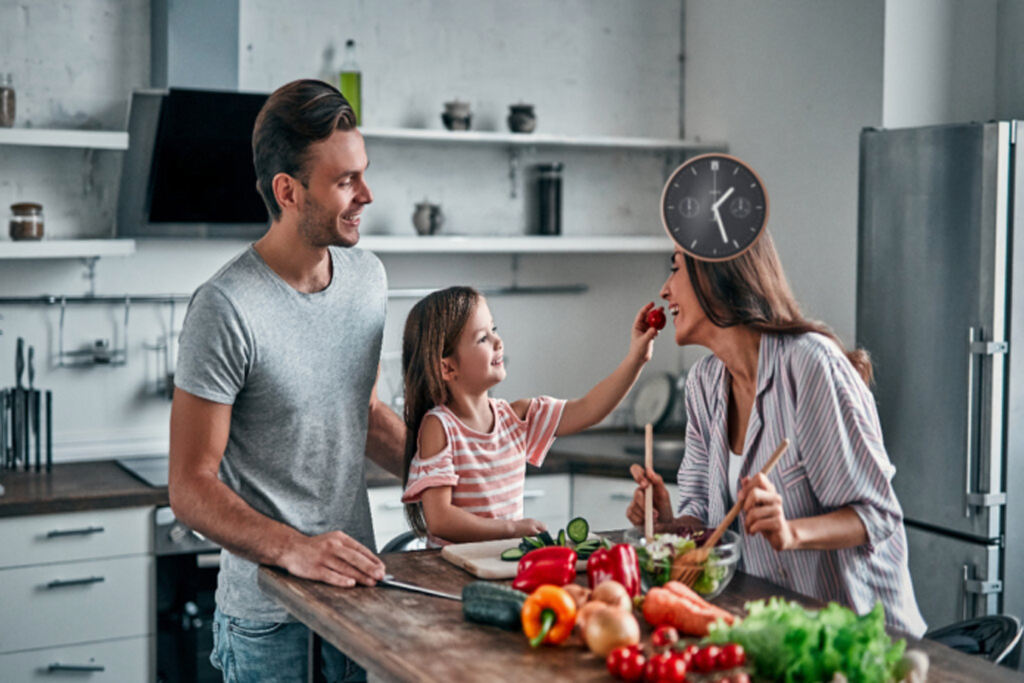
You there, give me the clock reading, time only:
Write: 1:27
